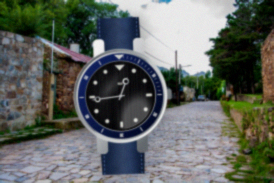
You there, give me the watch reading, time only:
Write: 12:44
